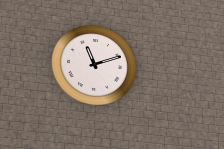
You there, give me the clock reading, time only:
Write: 11:11
